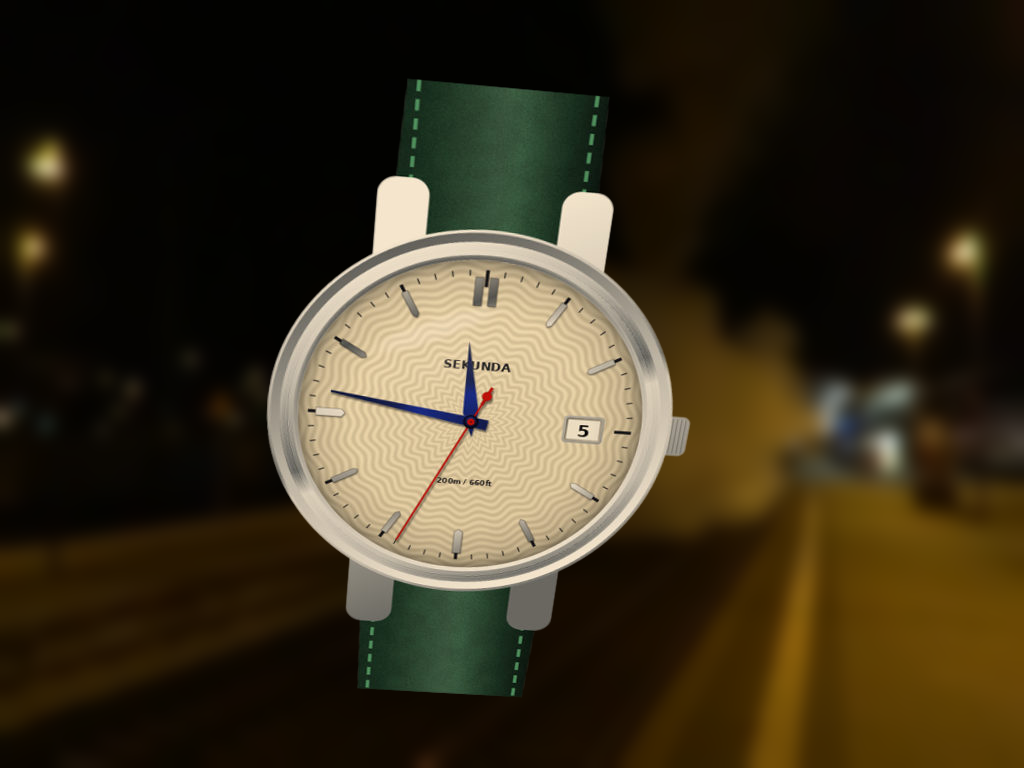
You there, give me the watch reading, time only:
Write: 11:46:34
